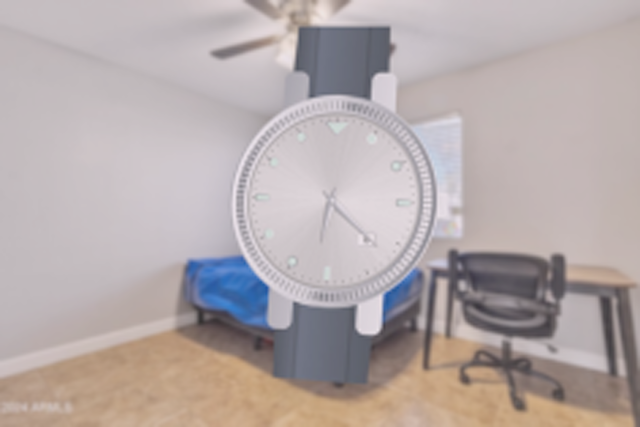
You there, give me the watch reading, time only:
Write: 6:22
